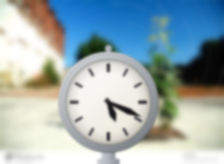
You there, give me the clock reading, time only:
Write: 5:19
